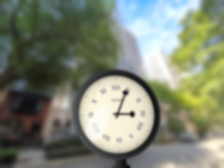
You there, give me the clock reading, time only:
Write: 3:04
